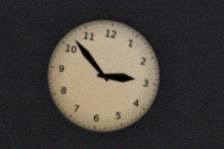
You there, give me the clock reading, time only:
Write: 2:52
